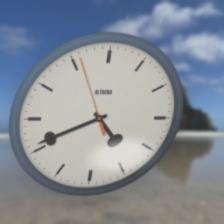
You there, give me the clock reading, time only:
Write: 4:40:56
